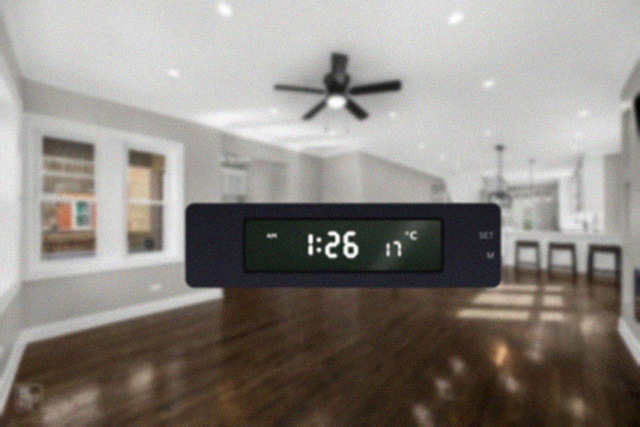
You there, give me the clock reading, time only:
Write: 1:26
